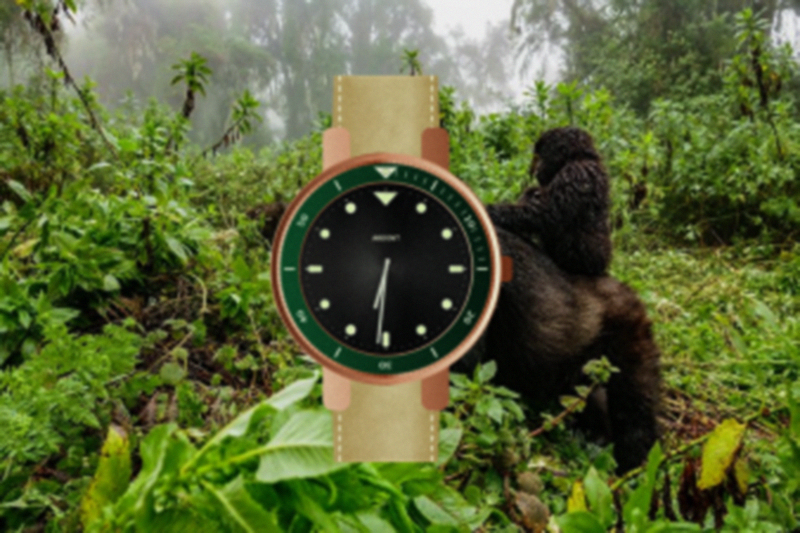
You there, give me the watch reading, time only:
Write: 6:31
